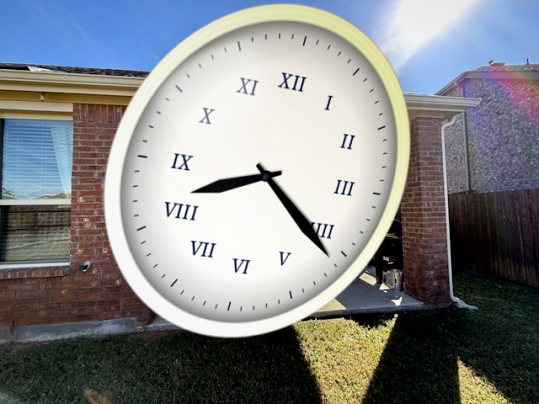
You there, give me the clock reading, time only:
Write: 8:21
